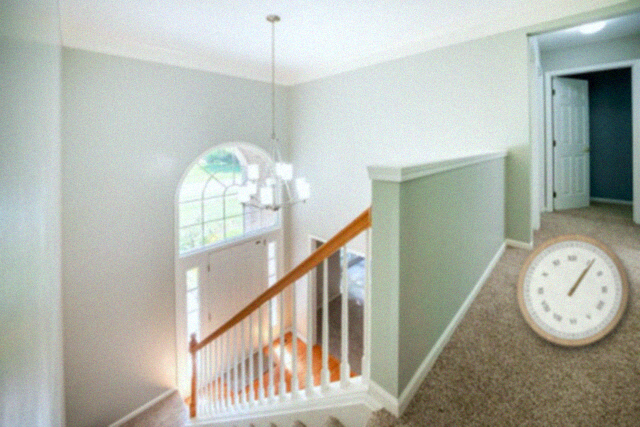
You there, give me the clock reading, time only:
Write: 1:06
